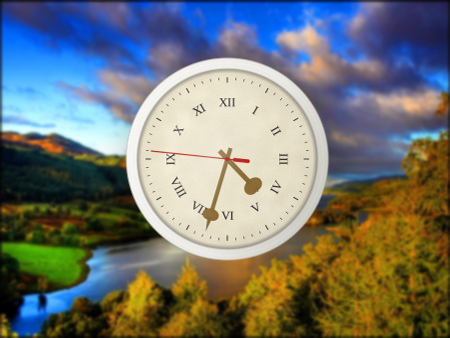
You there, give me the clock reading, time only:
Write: 4:32:46
